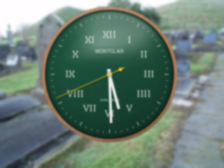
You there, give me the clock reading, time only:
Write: 5:29:41
